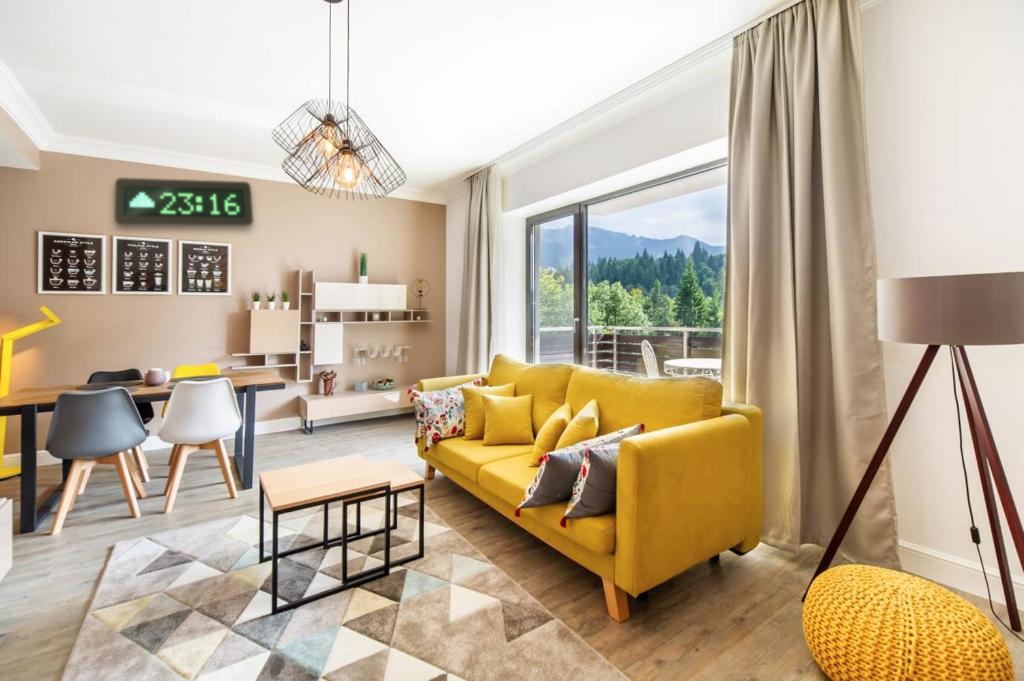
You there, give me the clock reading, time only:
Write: 23:16
